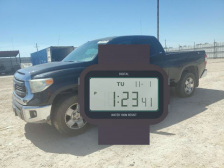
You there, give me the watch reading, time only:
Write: 1:23:41
